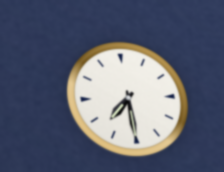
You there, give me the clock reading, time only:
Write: 7:30
